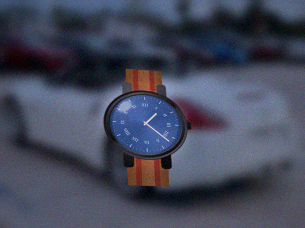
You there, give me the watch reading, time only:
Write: 1:22
